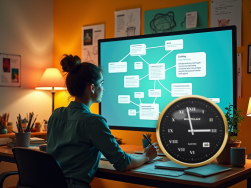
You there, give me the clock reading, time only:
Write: 2:58
